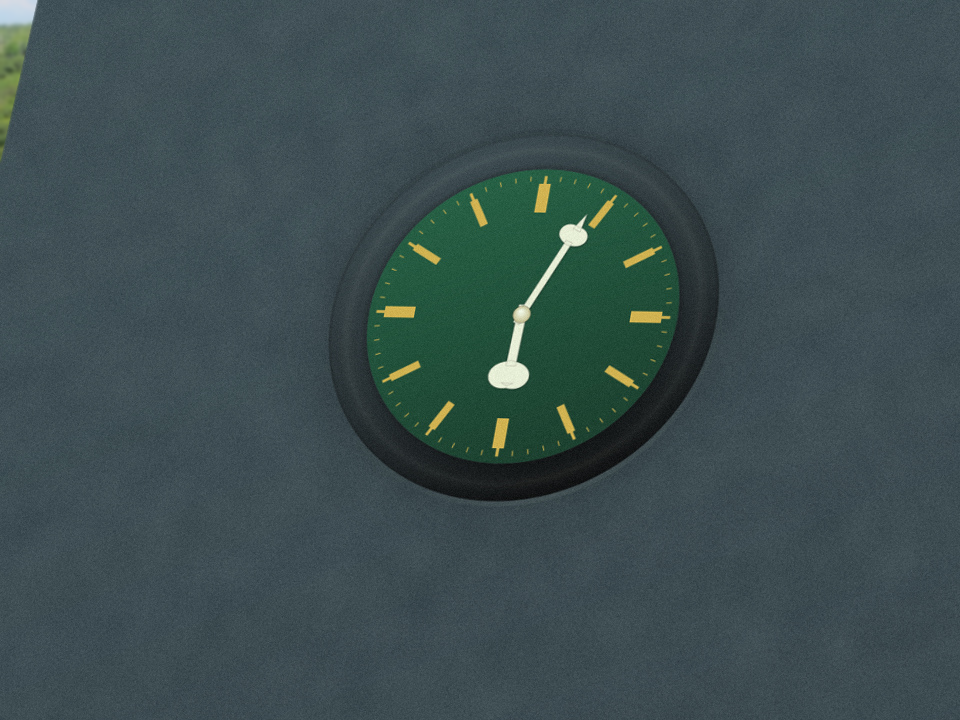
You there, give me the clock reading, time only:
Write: 6:04
